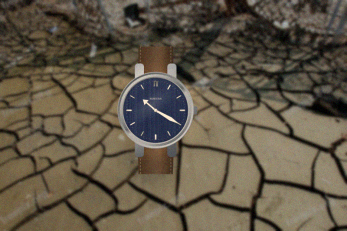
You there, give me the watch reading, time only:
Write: 10:20
